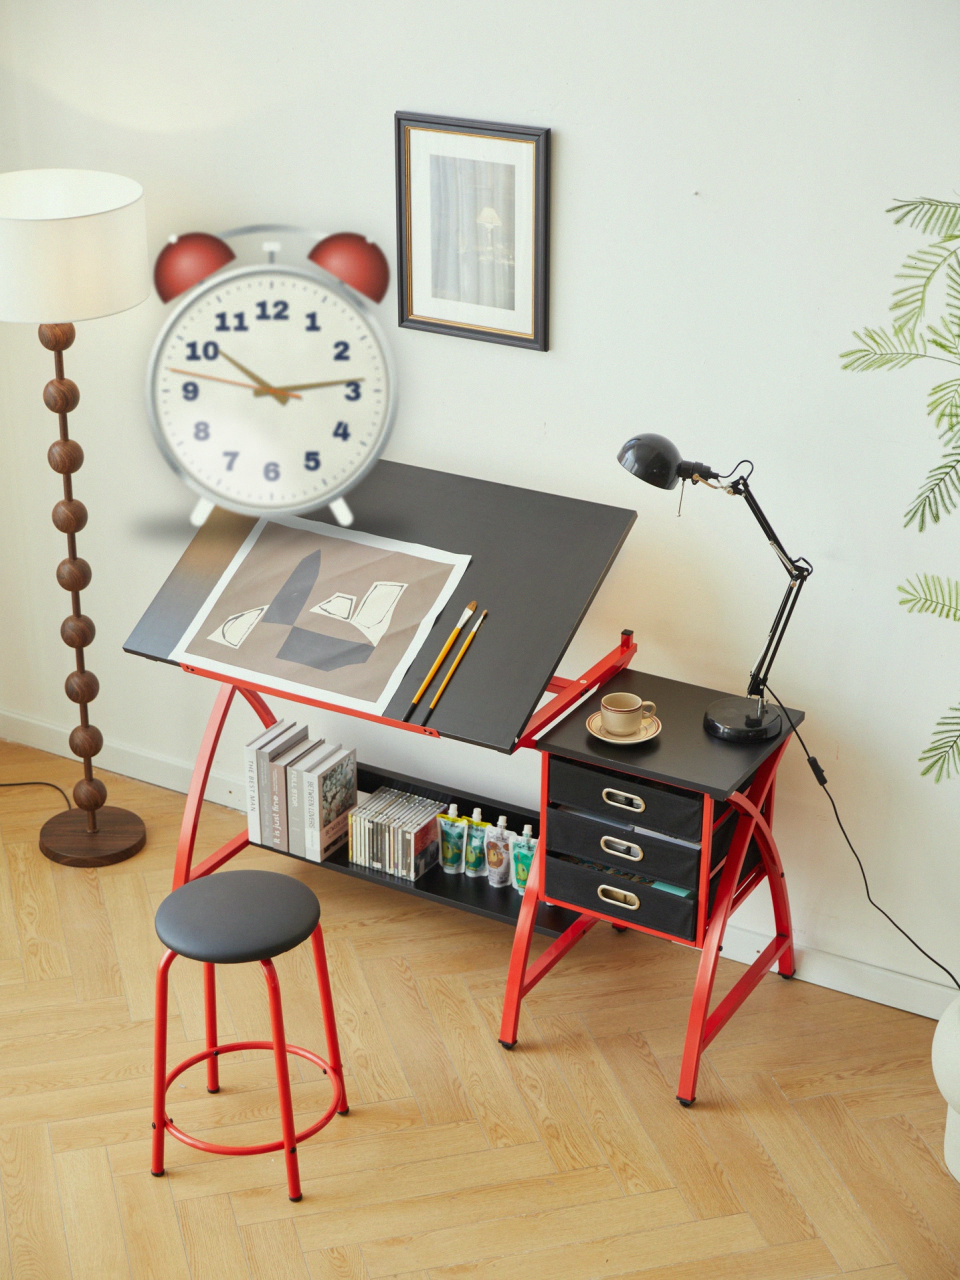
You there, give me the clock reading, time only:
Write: 10:13:47
